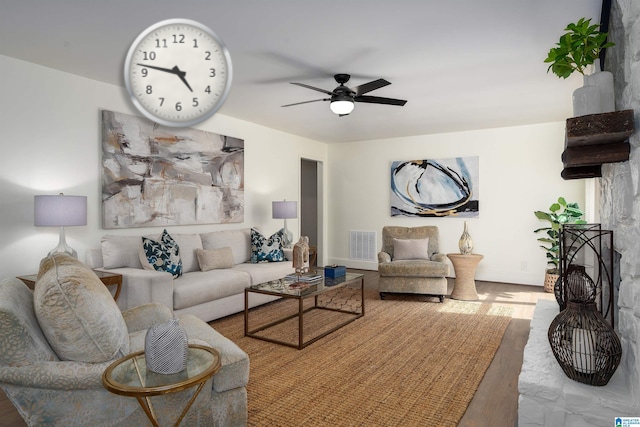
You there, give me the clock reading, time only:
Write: 4:47
